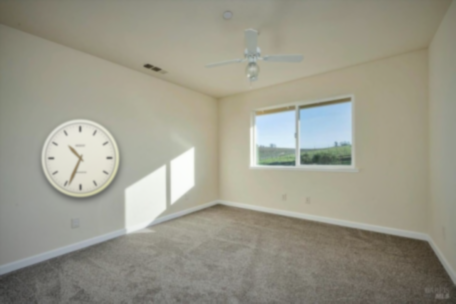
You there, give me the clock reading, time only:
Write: 10:34
